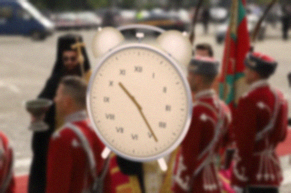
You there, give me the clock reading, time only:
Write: 10:24
